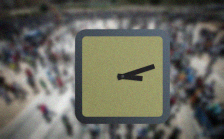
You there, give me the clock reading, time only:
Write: 3:12
